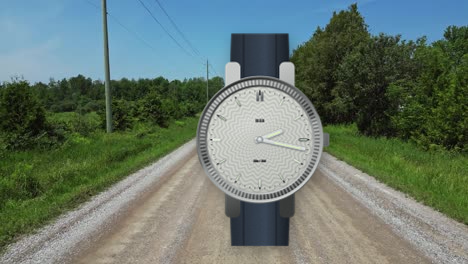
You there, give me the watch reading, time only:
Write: 2:17
